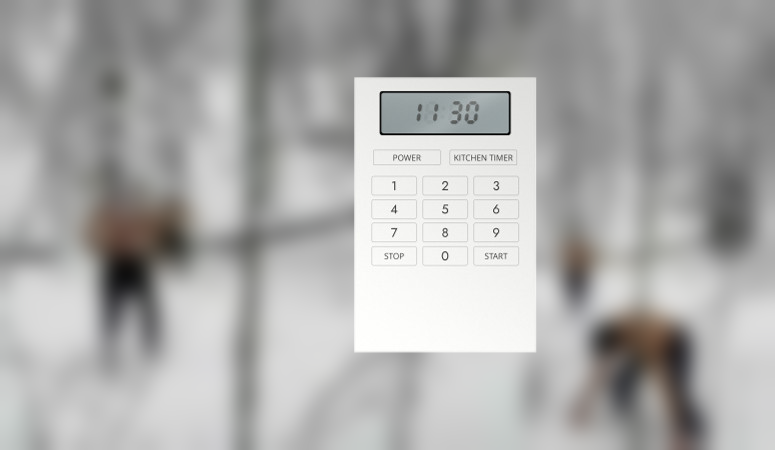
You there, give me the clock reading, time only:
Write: 11:30
